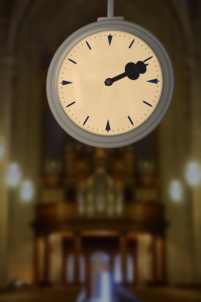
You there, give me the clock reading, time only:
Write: 2:11
